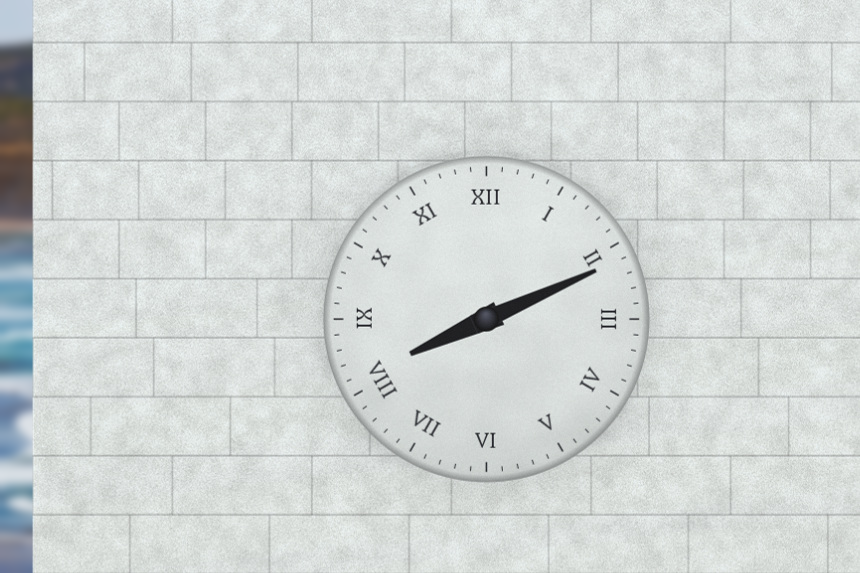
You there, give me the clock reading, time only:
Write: 8:11
